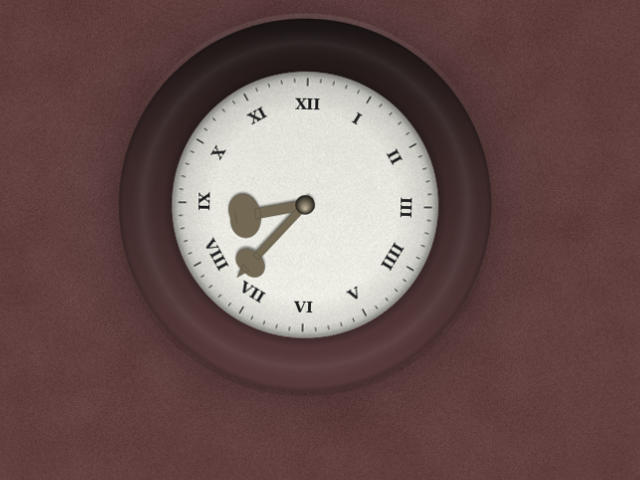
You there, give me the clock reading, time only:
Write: 8:37
